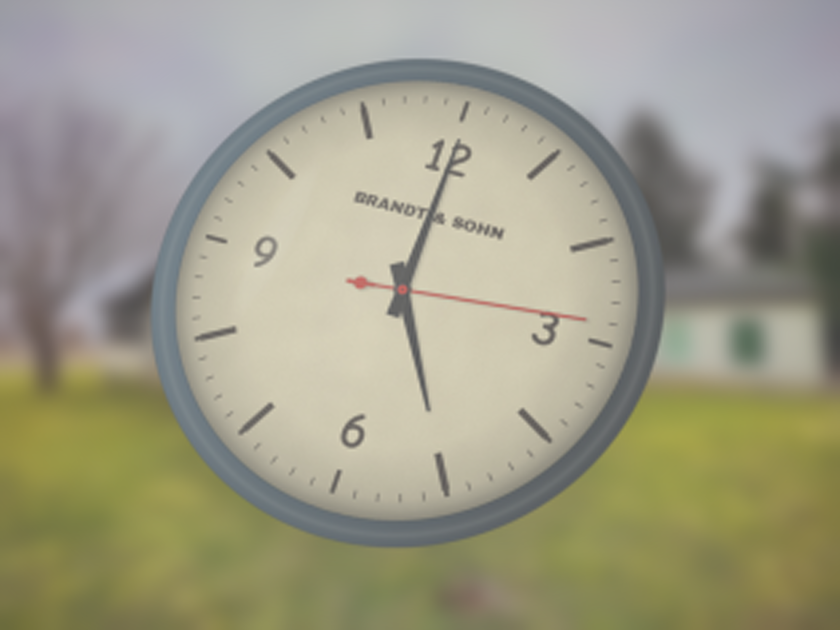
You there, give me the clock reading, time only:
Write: 5:00:14
